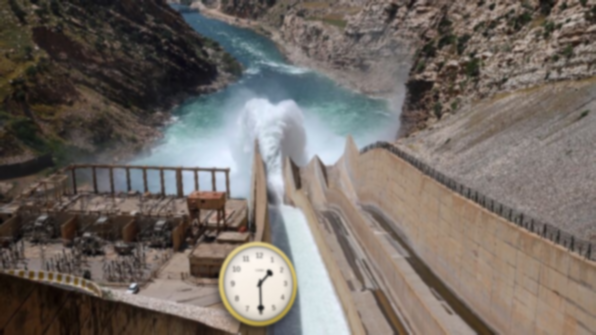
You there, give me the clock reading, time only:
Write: 1:30
